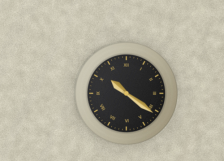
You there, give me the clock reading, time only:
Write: 10:21
